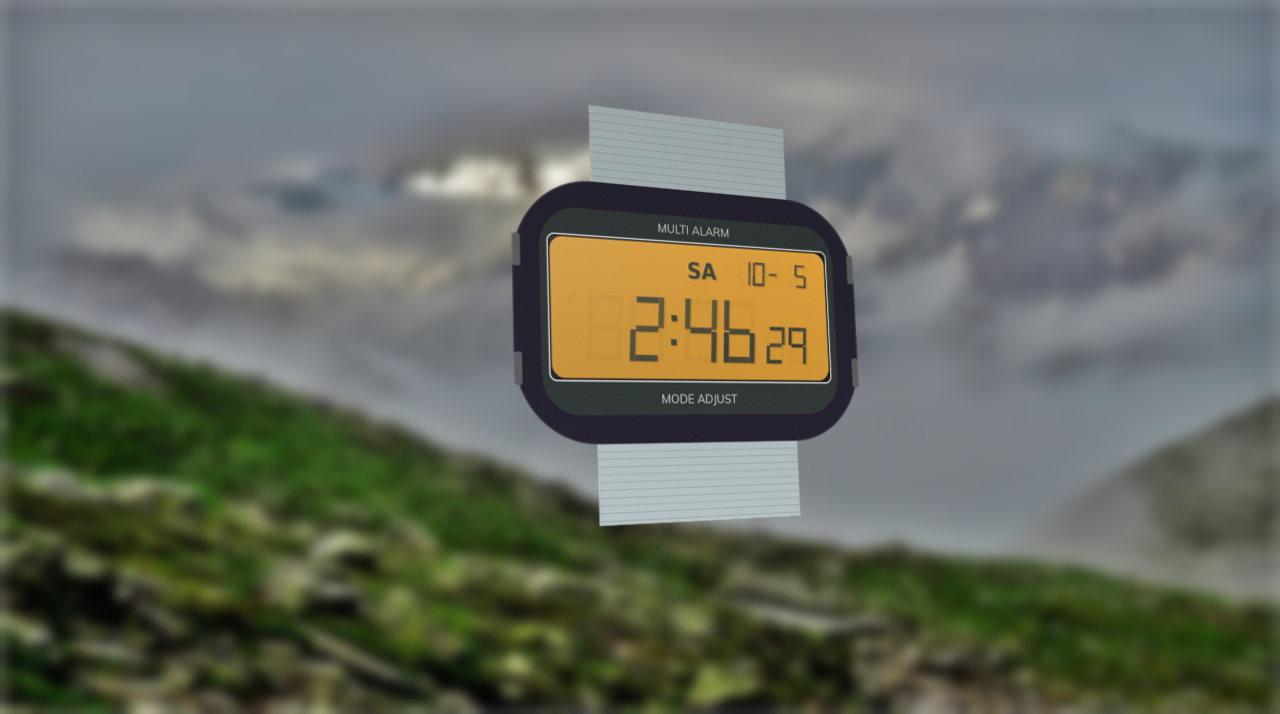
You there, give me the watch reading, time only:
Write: 2:46:29
